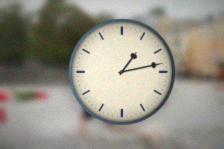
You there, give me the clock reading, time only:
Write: 1:13
